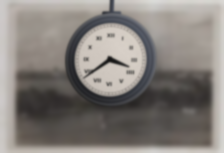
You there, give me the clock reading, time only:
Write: 3:39
